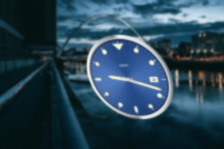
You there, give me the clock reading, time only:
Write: 9:18
